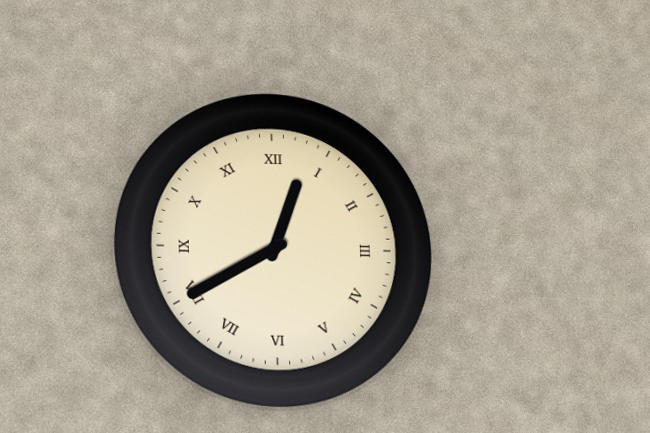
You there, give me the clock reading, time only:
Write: 12:40
